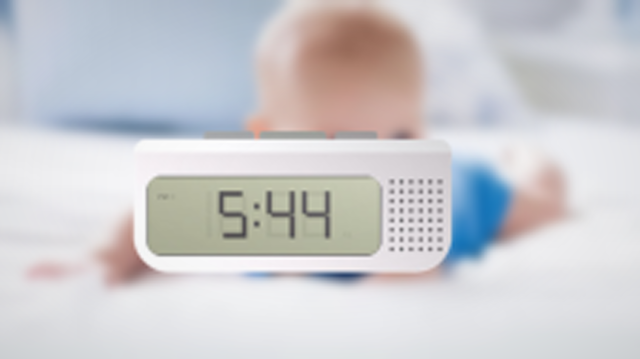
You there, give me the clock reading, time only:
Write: 5:44
